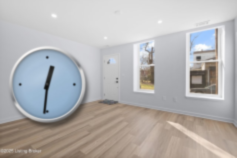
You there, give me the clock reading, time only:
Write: 12:31
